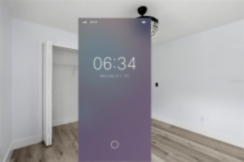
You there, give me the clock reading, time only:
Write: 6:34
